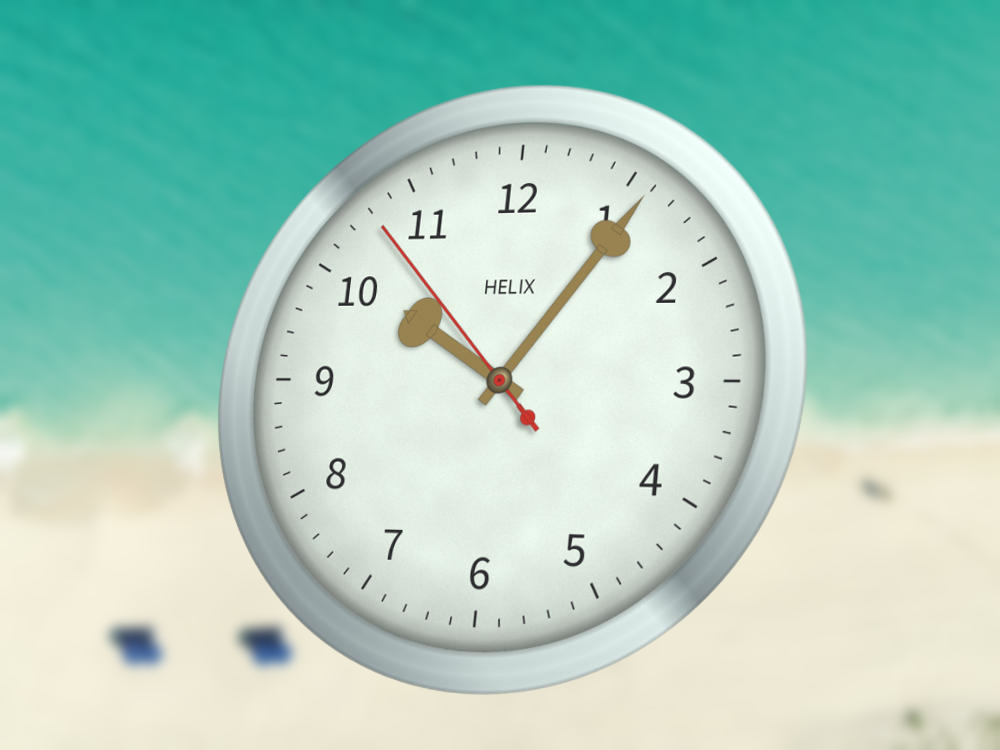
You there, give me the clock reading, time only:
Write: 10:05:53
